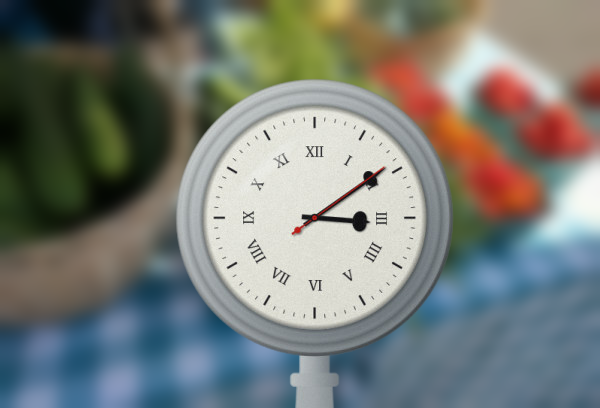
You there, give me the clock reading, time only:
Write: 3:09:09
